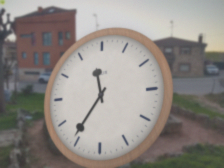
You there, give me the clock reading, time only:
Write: 11:36
